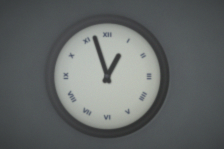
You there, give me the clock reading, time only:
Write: 12:57
